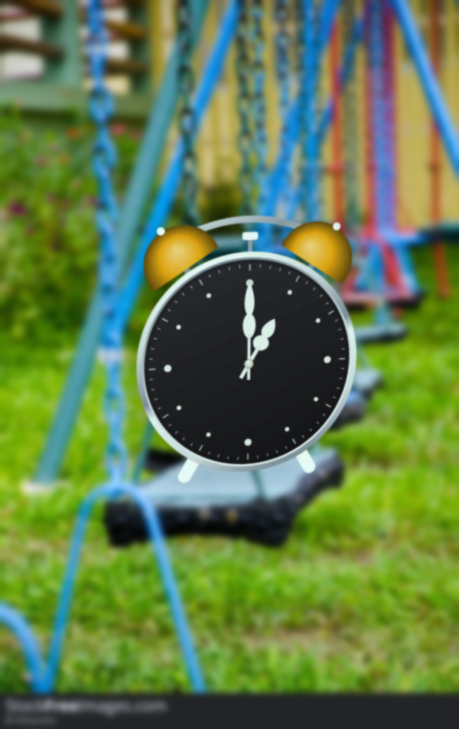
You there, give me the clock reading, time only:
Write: 1:00
